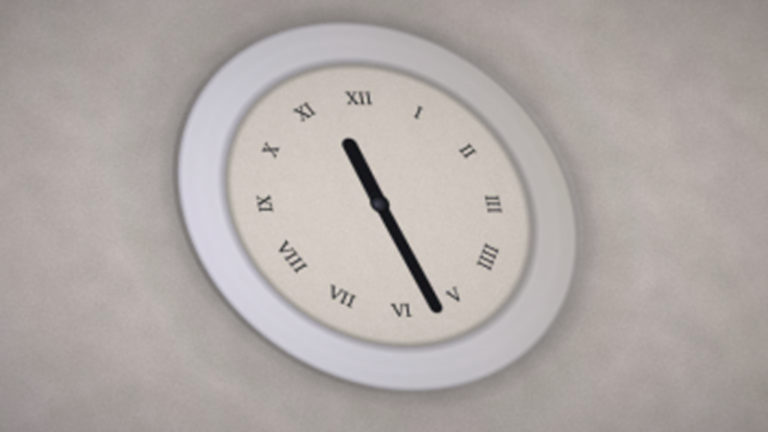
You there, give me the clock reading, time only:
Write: 11:27
